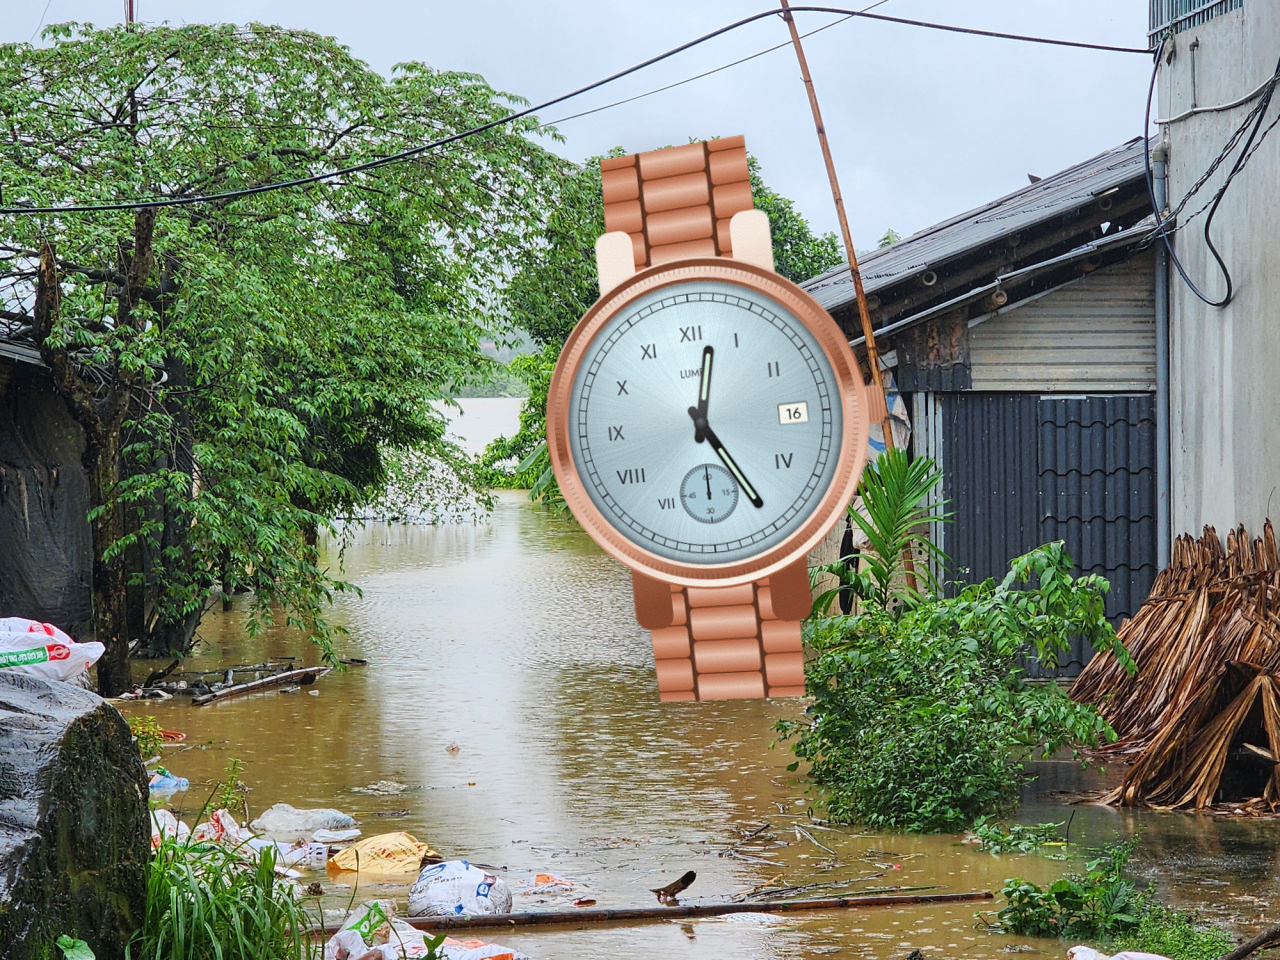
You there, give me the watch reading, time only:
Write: 12:25
